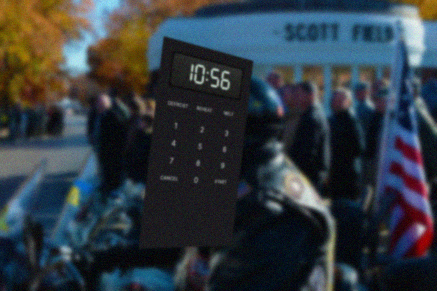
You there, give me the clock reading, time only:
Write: 10:56
